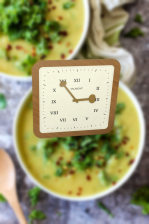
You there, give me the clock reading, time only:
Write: 2:54
